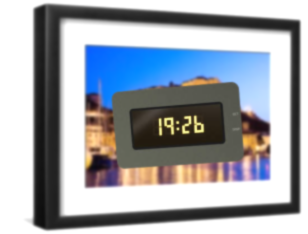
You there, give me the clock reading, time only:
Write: 19:26
